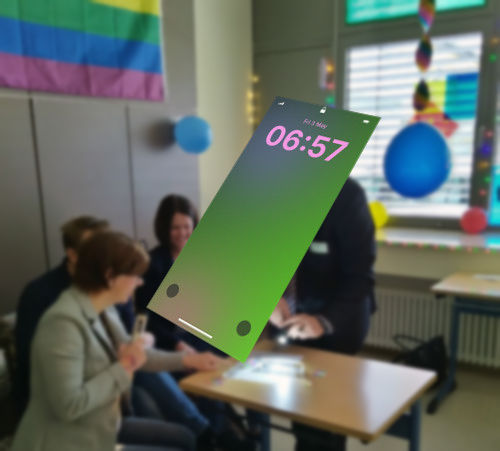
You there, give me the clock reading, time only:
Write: 6:57
